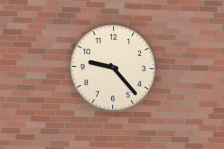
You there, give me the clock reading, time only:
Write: 9:23
